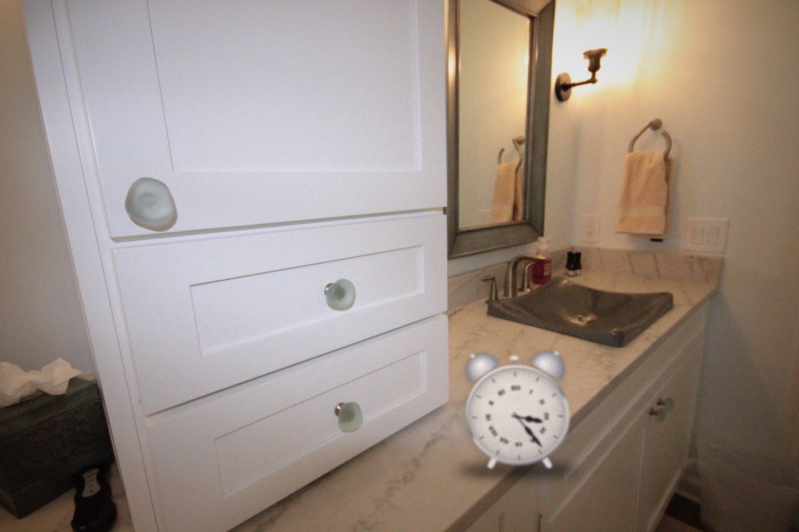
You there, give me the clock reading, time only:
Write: 3:24
